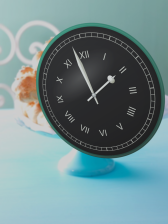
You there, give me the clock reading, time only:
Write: 1:58
